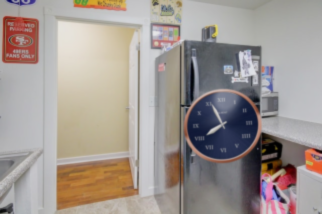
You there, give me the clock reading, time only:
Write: 7:56
